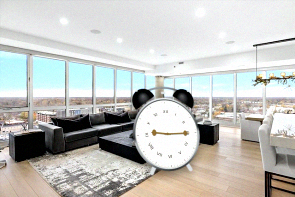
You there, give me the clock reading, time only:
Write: 9:15
